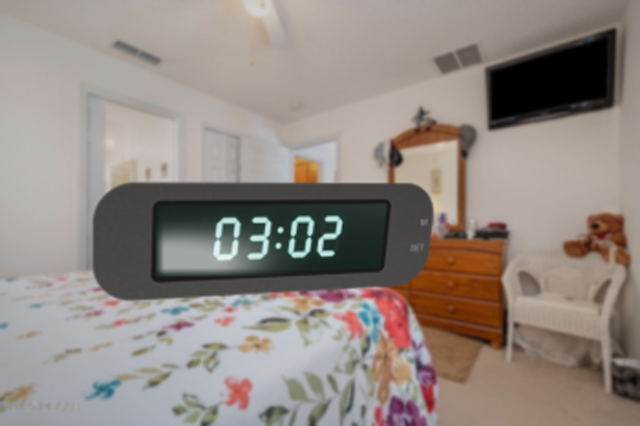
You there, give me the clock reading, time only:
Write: 3:02
